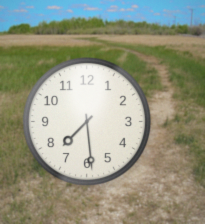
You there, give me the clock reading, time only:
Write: 7:29
